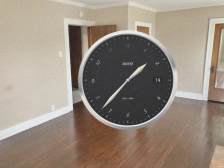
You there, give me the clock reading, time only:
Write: 1:37
